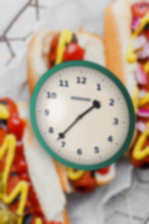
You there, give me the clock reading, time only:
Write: 1:37
